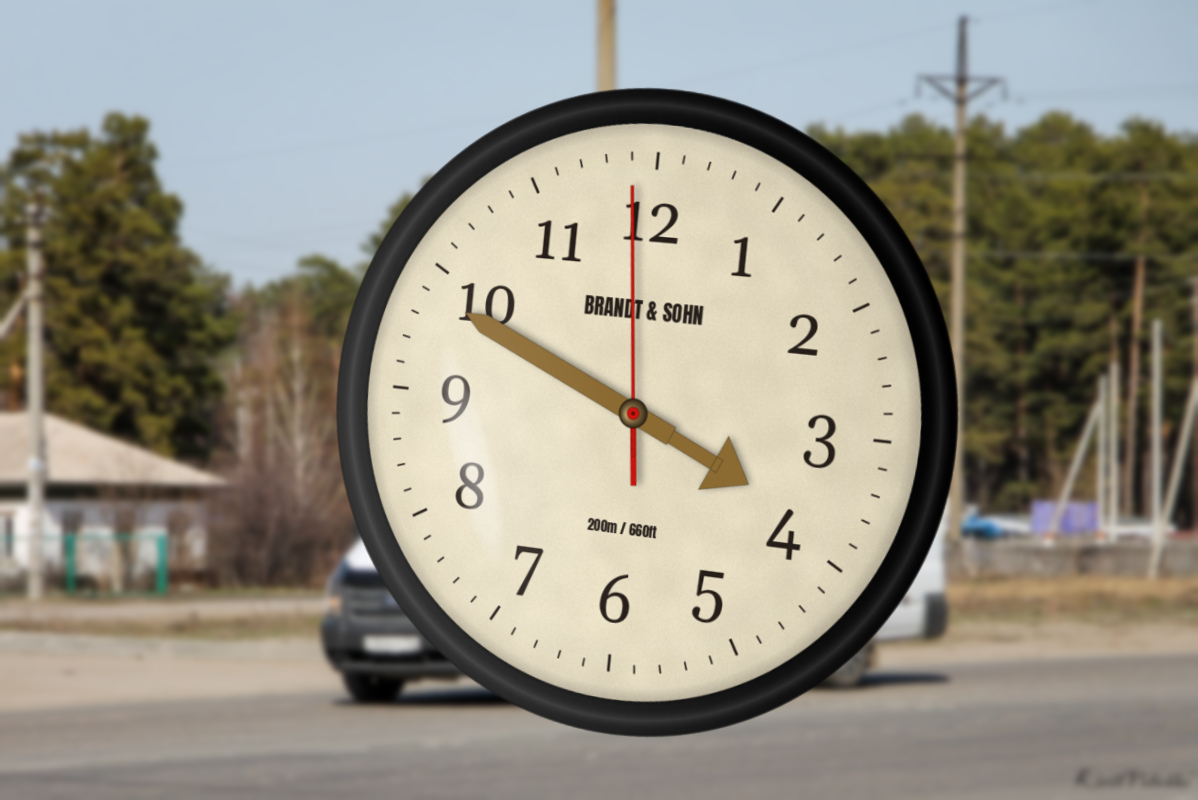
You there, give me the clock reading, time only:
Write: 3:48:59
